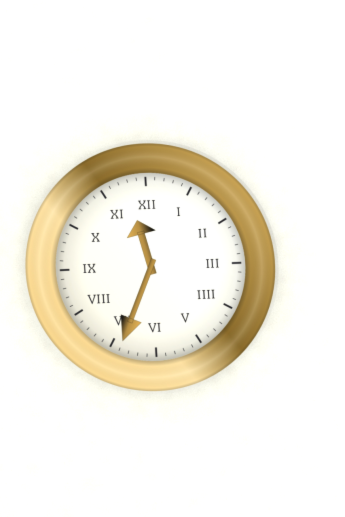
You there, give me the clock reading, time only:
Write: 11:34
